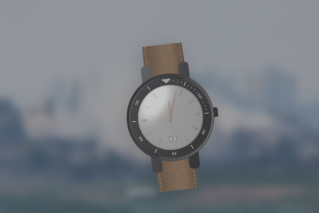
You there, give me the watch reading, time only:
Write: 12:03
